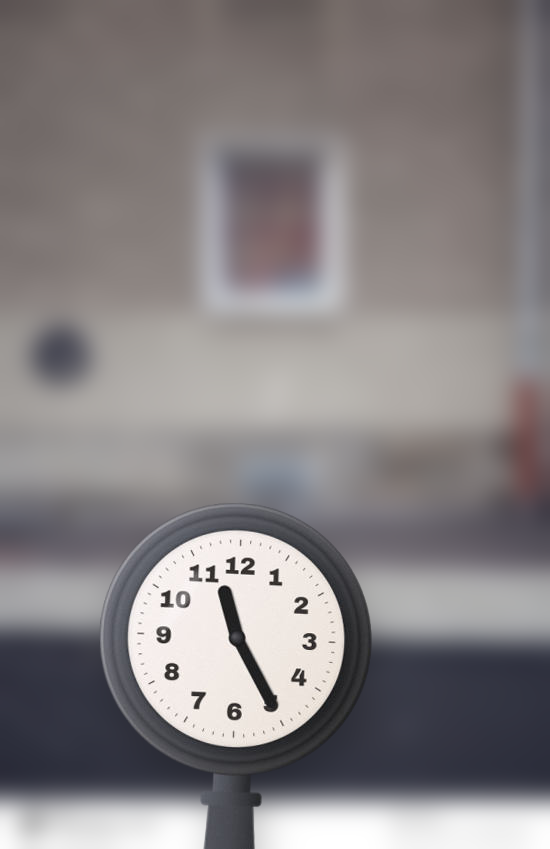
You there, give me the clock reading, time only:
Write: 11:25
